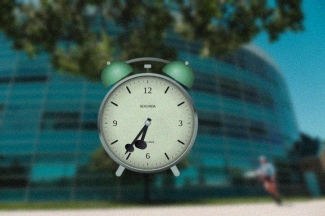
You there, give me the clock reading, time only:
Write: 6:36
